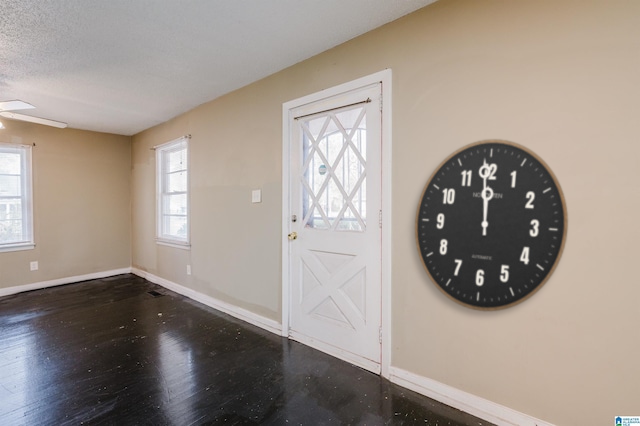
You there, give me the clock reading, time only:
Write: 11:59
